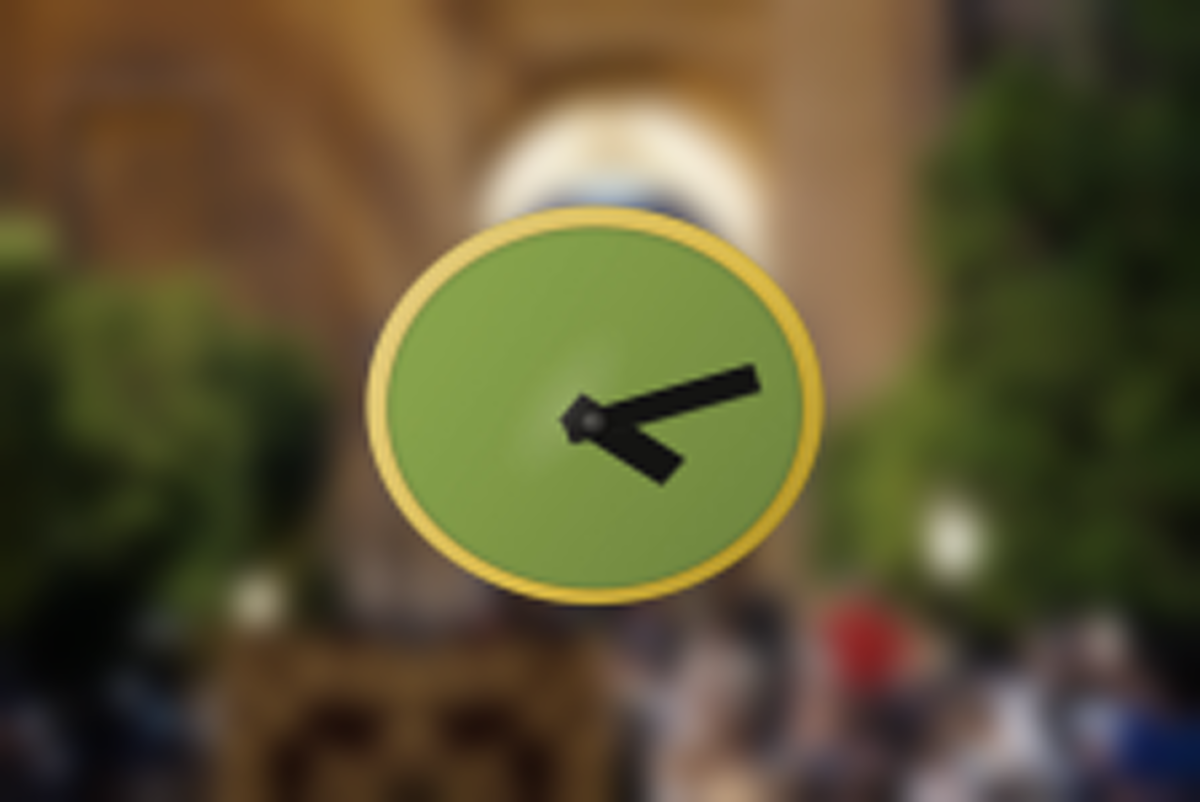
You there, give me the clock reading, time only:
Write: 4:12
